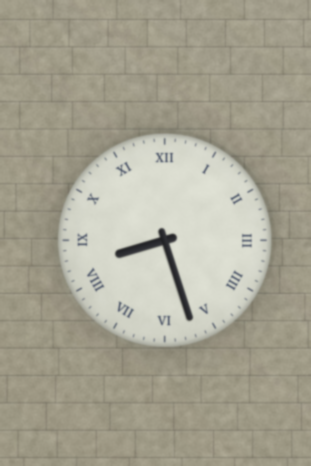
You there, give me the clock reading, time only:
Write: 8:27
